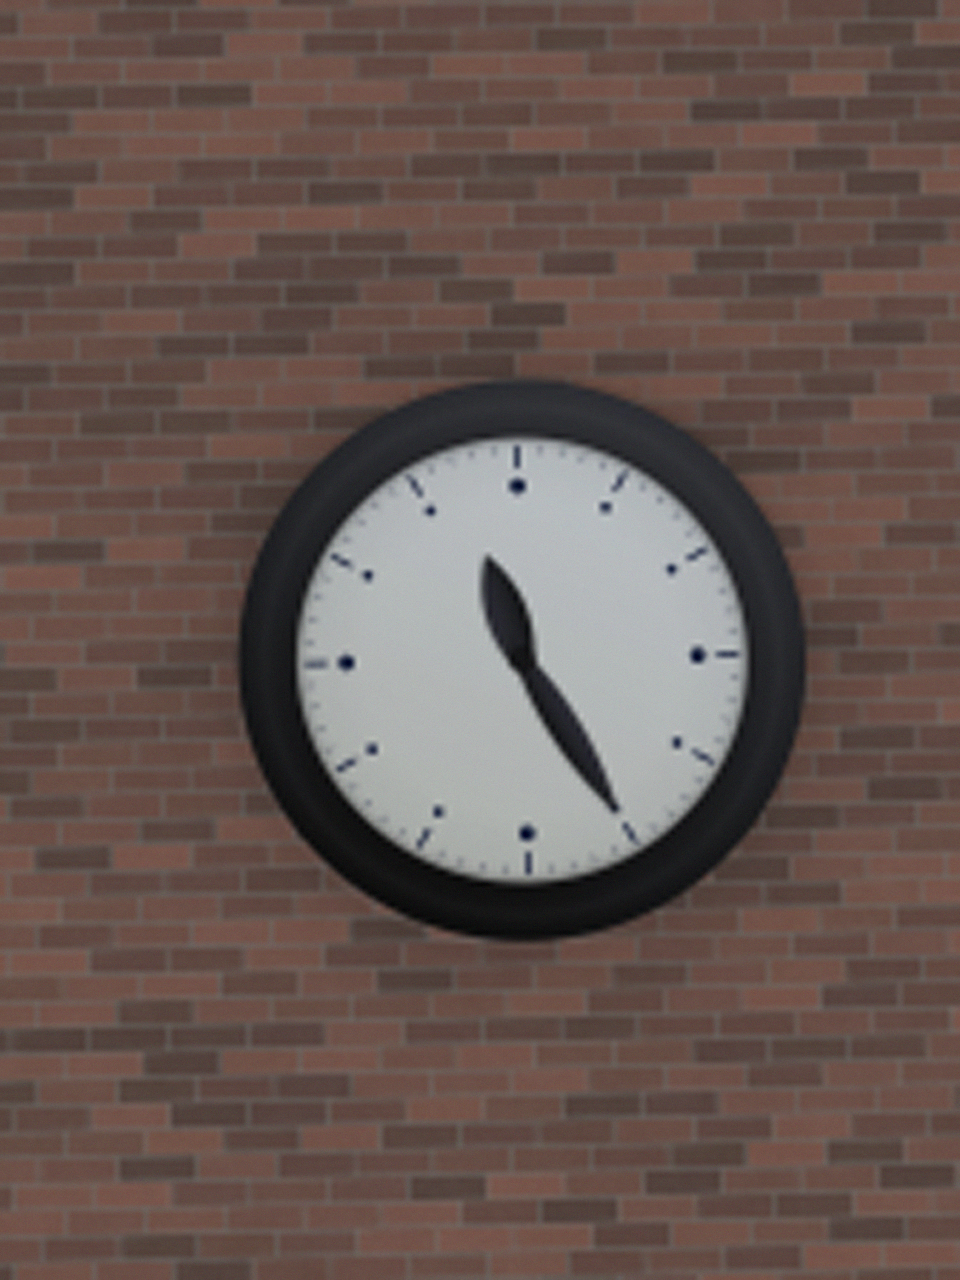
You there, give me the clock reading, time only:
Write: 11:25
